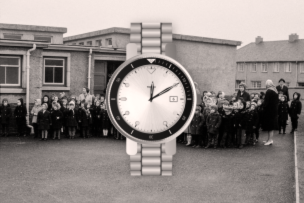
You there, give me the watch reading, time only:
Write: 12:10
